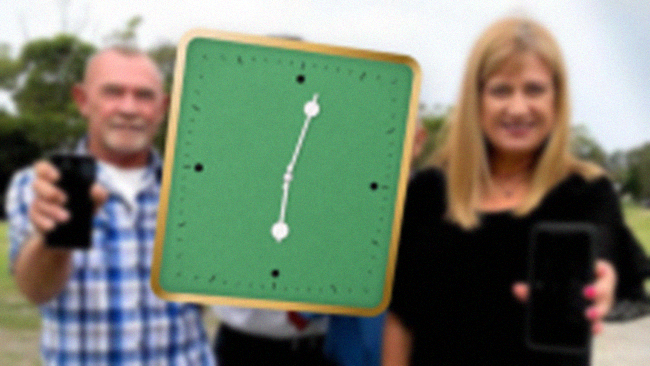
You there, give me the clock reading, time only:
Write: 6:02
